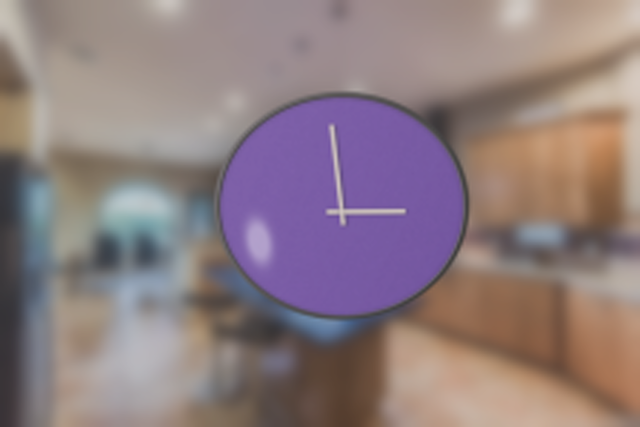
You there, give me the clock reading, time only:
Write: 2:59
